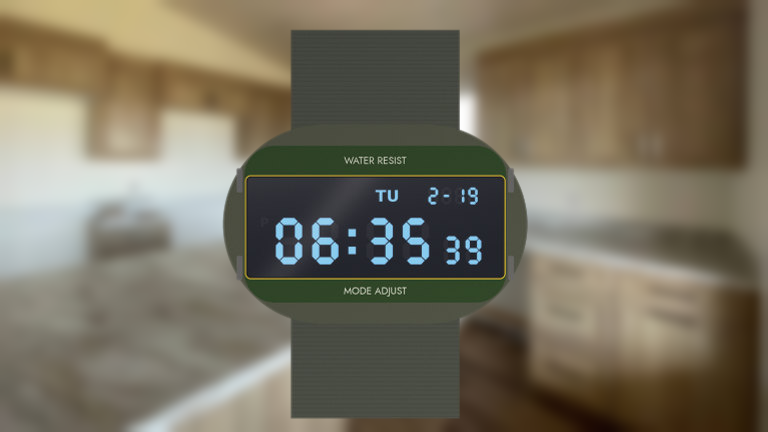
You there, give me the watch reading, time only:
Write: 6:35:39
